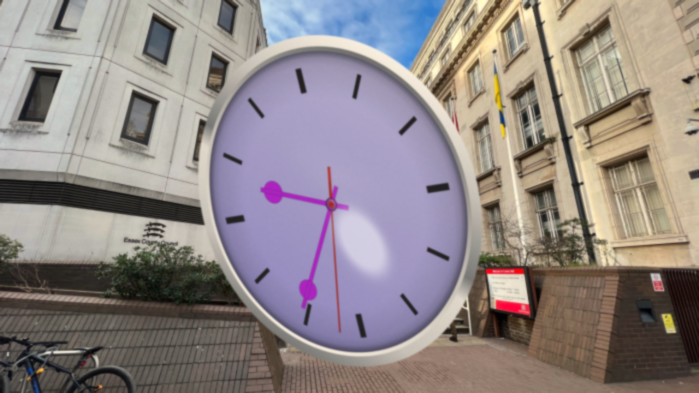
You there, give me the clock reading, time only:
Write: 9:35:32
